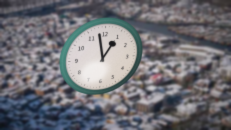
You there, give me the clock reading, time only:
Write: 12:58
